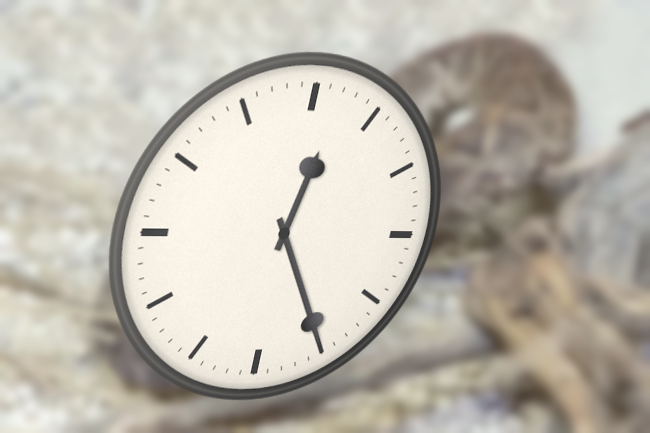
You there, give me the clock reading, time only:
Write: 12:25
